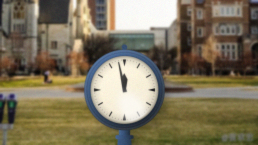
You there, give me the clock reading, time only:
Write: 11:58
